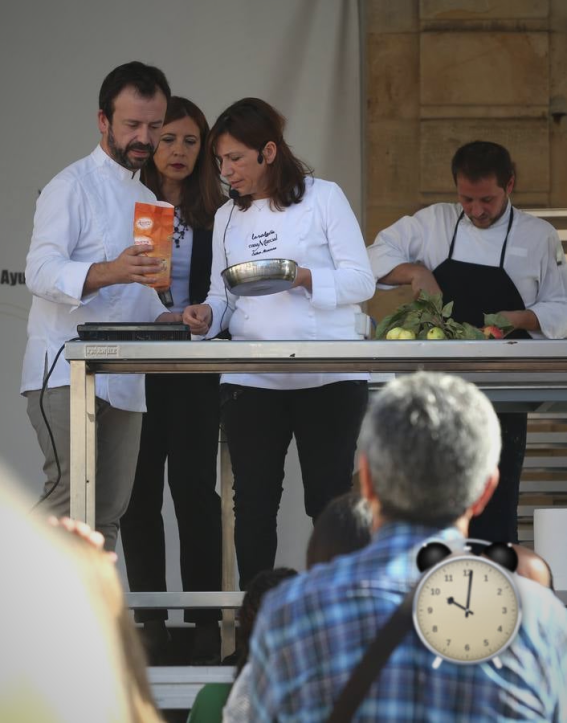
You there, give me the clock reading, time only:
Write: 10:01
